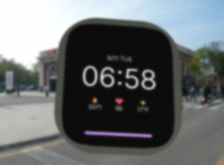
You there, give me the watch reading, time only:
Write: 6:58
